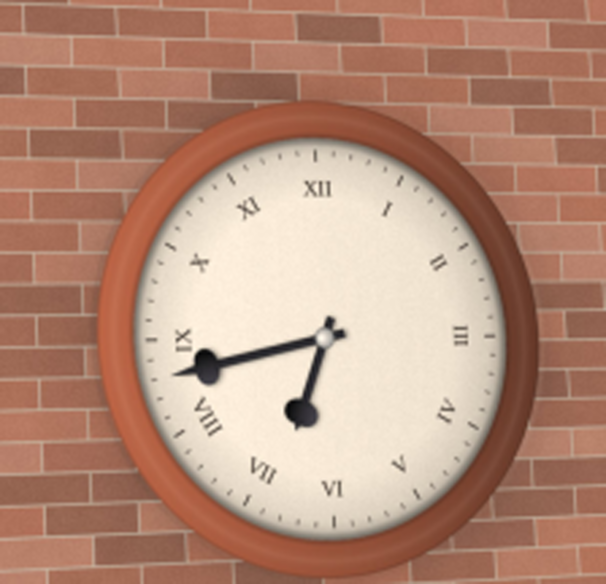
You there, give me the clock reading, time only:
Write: 6:43
